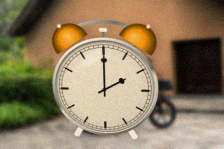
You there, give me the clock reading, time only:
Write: 2:00
